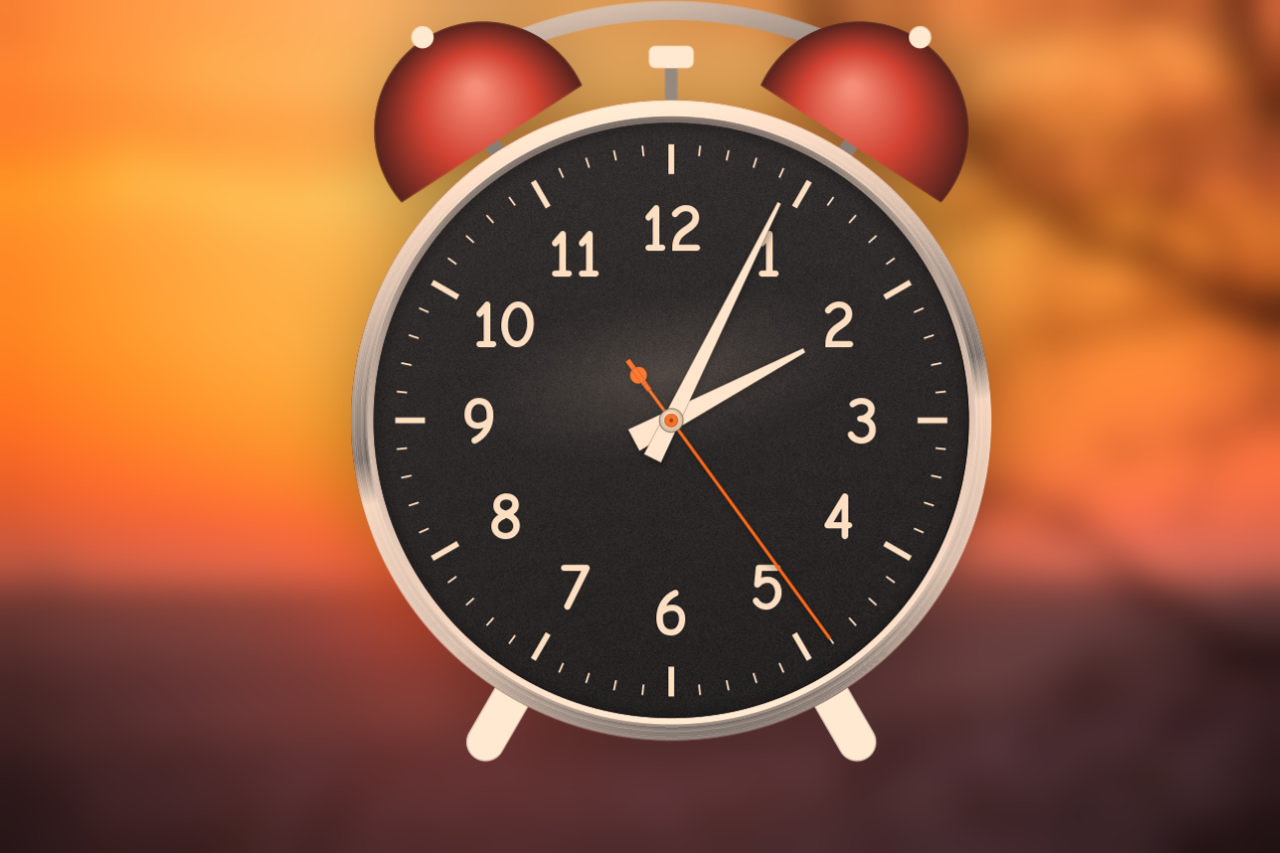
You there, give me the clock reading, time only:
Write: 2:04:24
